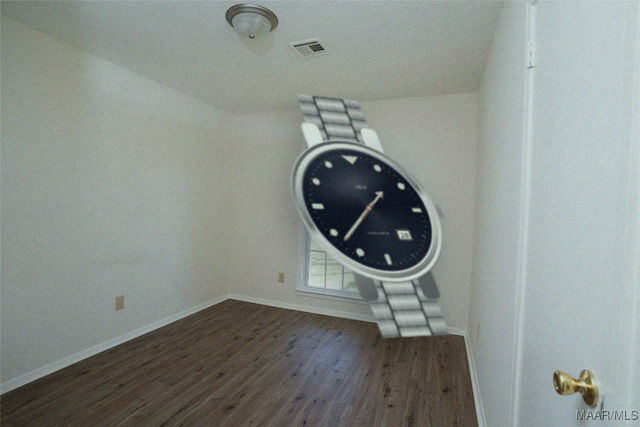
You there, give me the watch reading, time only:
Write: 1:38
